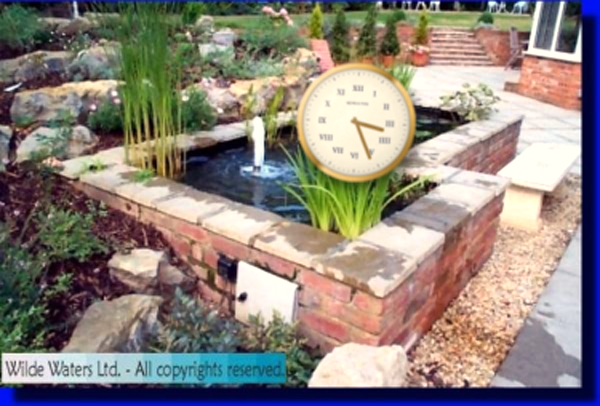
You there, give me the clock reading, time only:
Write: 3:26
